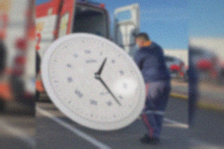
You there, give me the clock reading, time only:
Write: 1:27
